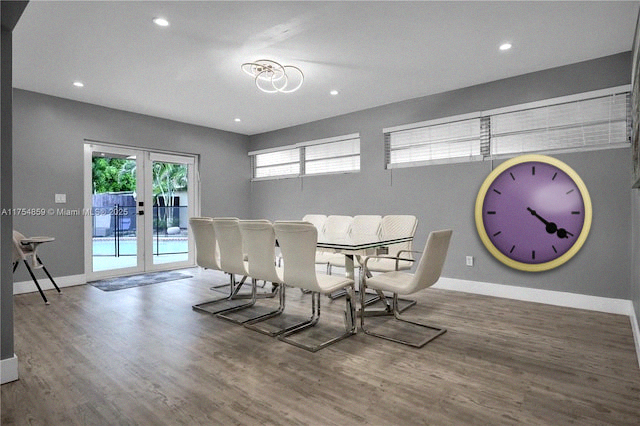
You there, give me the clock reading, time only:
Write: 4:21
